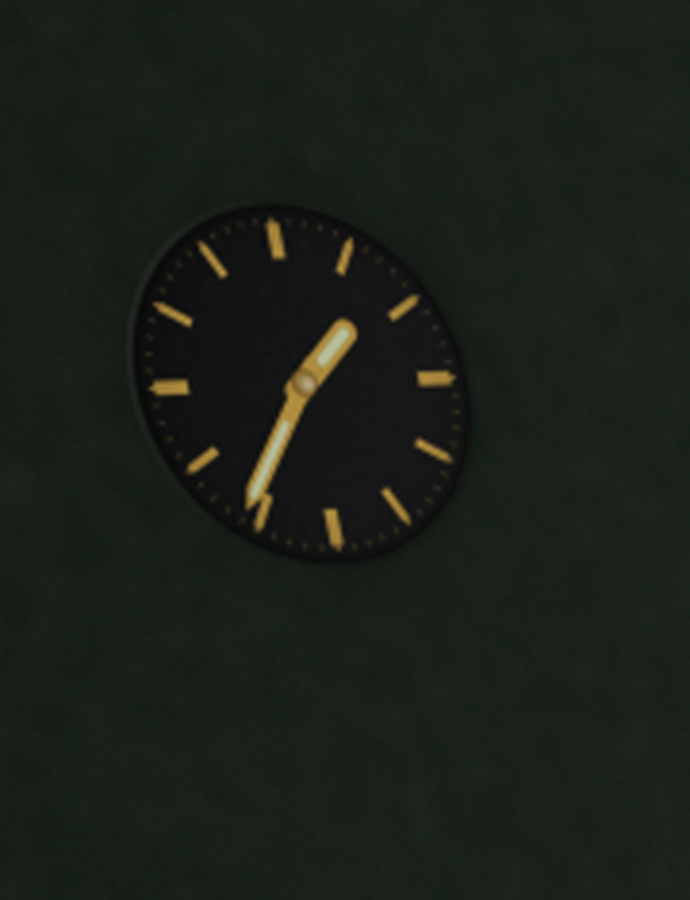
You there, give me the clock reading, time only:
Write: 1:36
